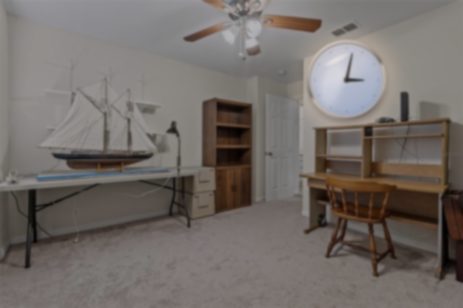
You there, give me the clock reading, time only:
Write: 3:02
